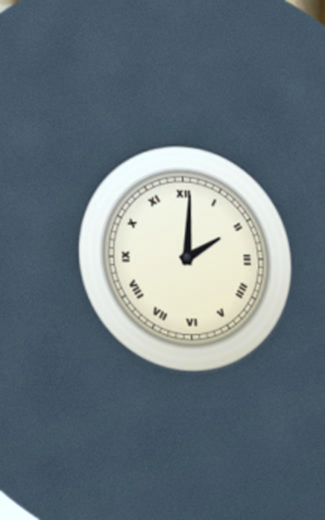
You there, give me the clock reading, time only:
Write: 2:01
